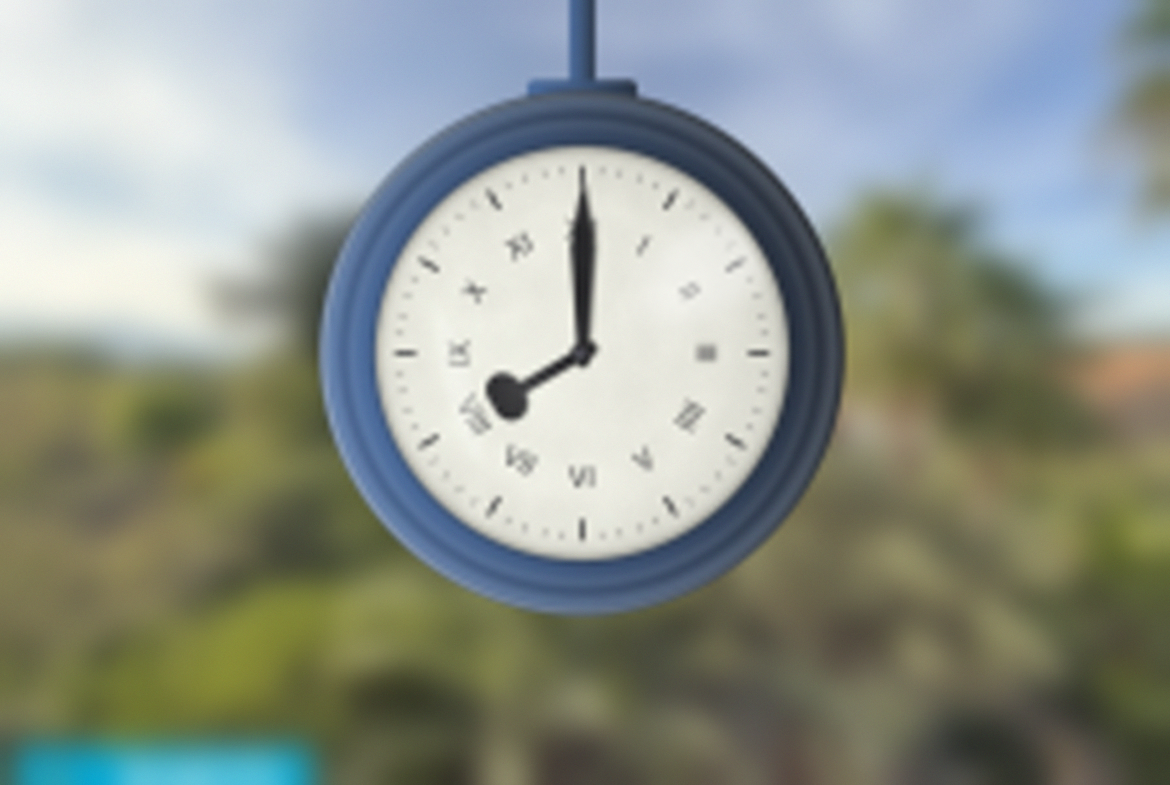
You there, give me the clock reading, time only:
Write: 8:00
